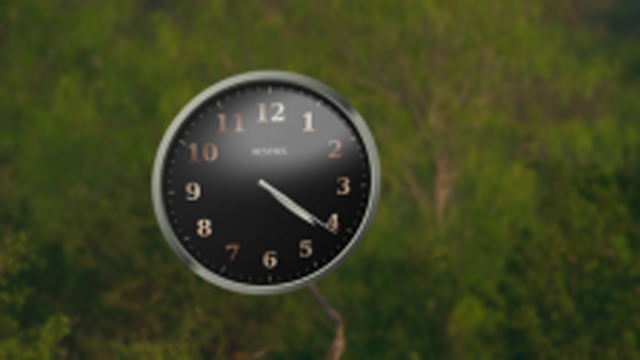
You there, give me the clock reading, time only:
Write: 4:21
